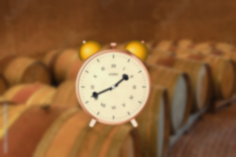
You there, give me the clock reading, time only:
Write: 1:41
